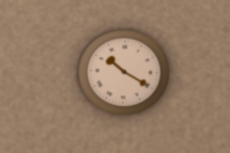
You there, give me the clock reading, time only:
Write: 10:20
